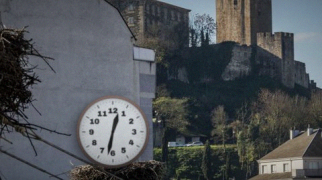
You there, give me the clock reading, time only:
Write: 12:32
